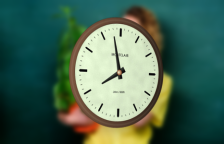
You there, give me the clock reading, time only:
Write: 7:58
